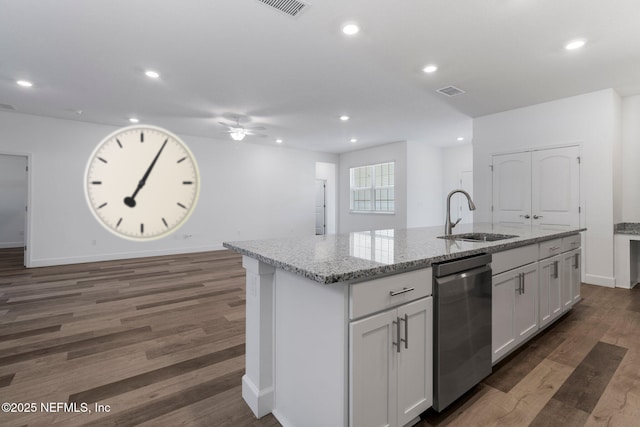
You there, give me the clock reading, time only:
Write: 7:05
